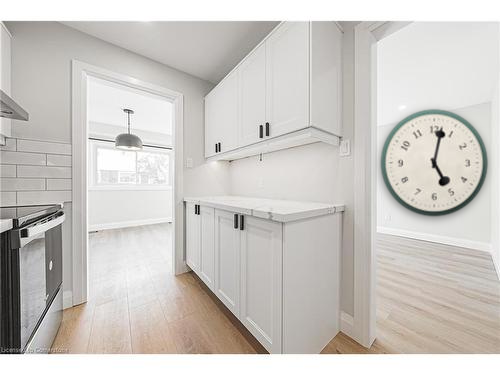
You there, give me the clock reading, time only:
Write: 5:02
